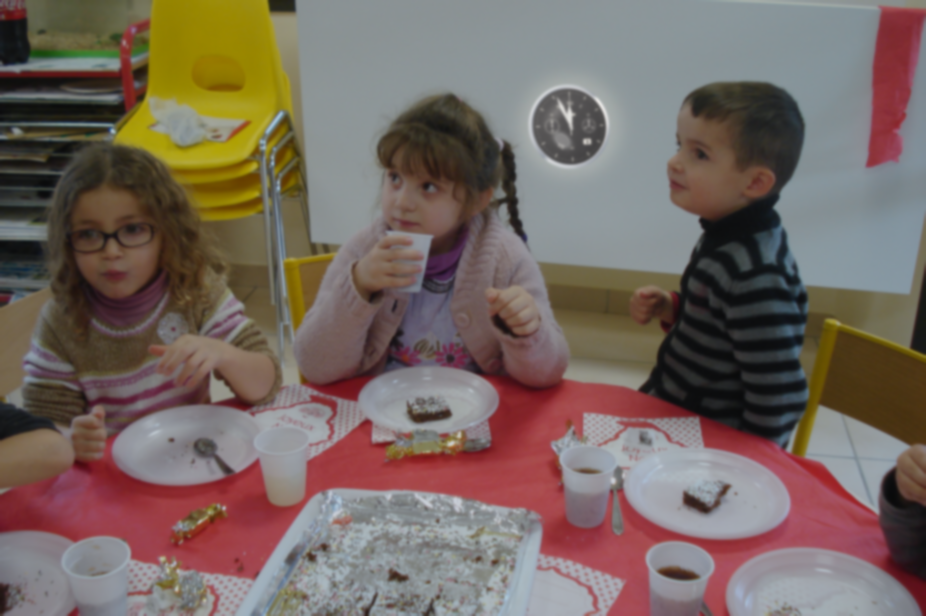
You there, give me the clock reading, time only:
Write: 11:56
